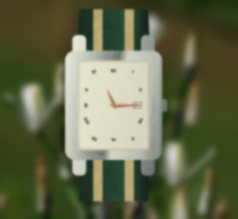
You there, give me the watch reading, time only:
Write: 11:15
